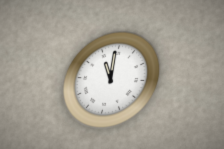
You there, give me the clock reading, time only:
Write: 10:59
